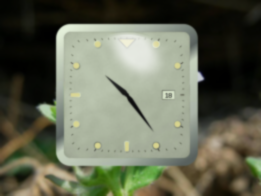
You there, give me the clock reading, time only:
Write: 10:24
